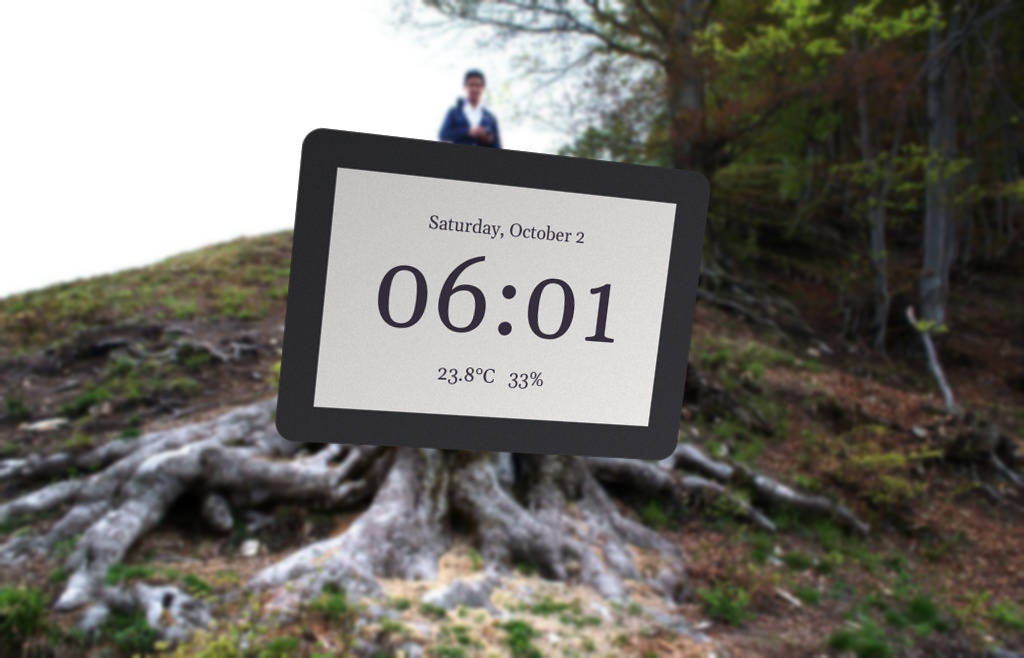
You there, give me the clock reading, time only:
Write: 6:01
